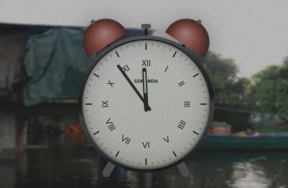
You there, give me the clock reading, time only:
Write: 11:54
